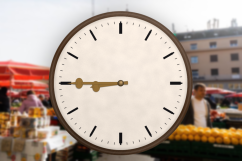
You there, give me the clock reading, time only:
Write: 8:45
